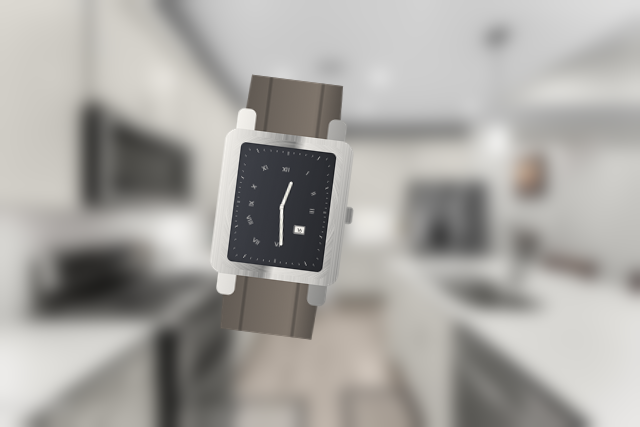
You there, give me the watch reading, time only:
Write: 12:29
